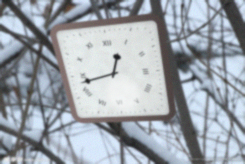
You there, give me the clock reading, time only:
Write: 12:43
